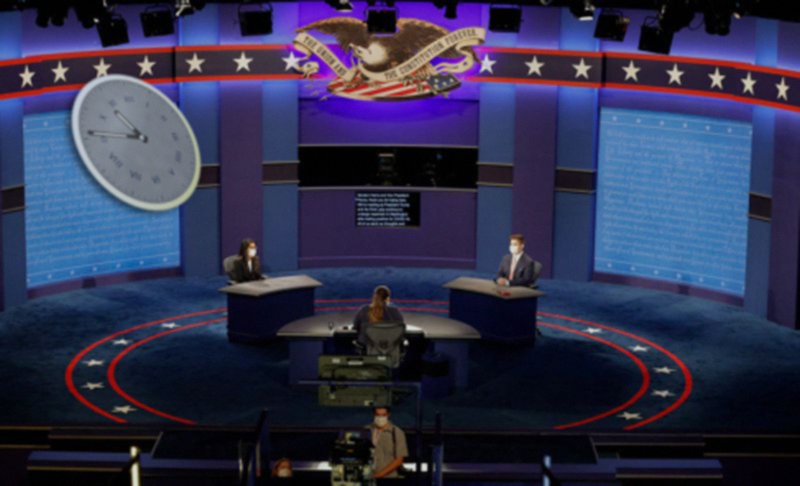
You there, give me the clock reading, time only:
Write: 10:46
